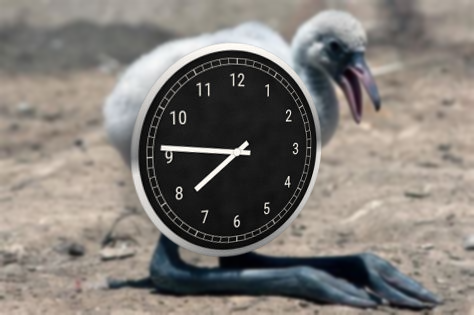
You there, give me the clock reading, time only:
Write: 7:46
